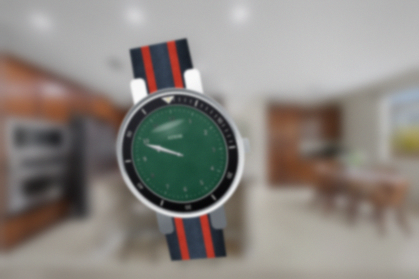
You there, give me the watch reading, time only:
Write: 9:49
